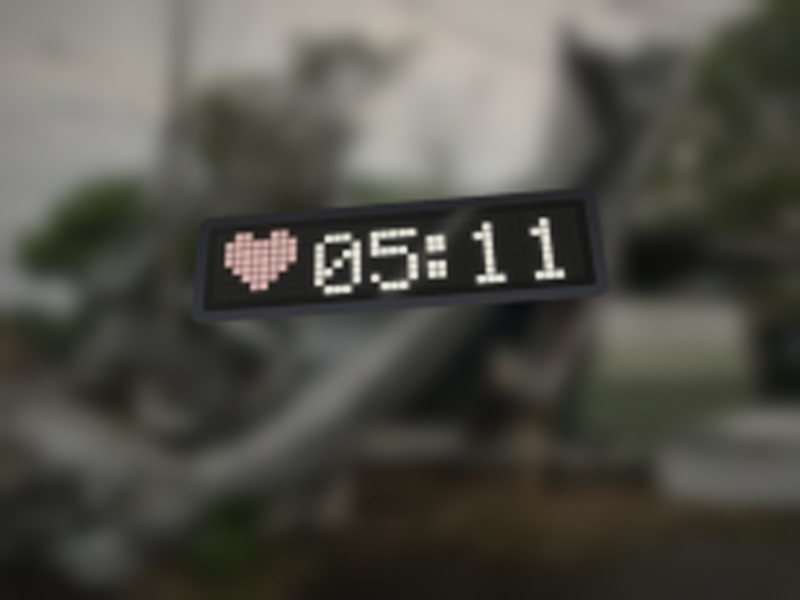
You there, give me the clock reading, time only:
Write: 5:11
